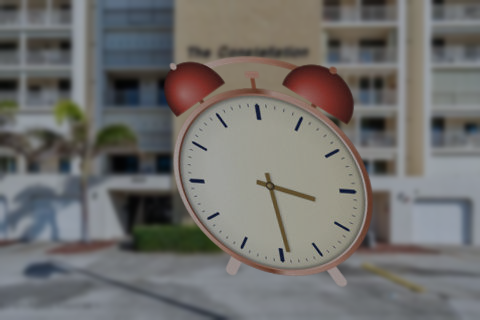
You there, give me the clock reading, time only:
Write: 3:29
